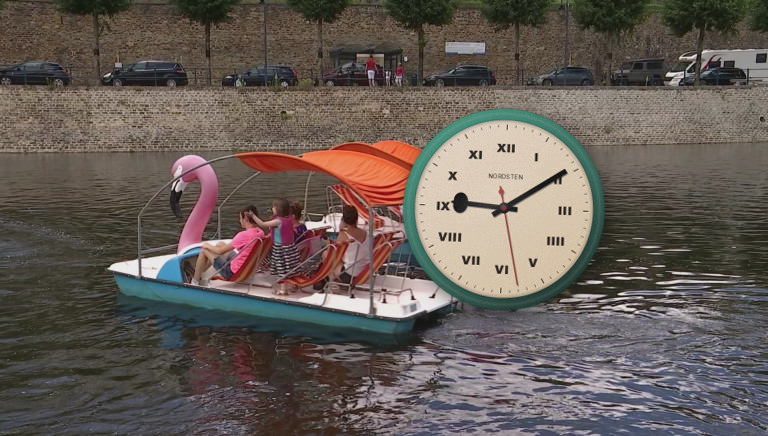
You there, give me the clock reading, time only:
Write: 9:09:28
